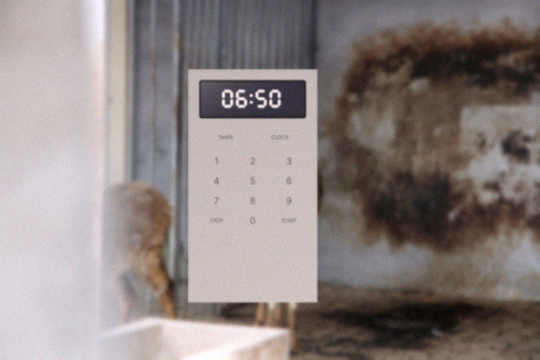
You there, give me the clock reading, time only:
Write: 6:50
